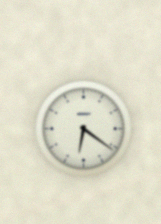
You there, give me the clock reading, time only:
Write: 6:21
